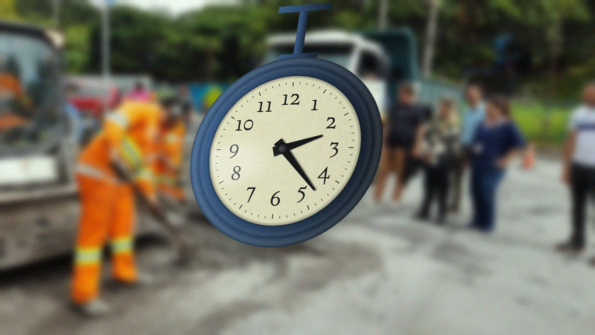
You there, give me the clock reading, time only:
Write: 2:23
